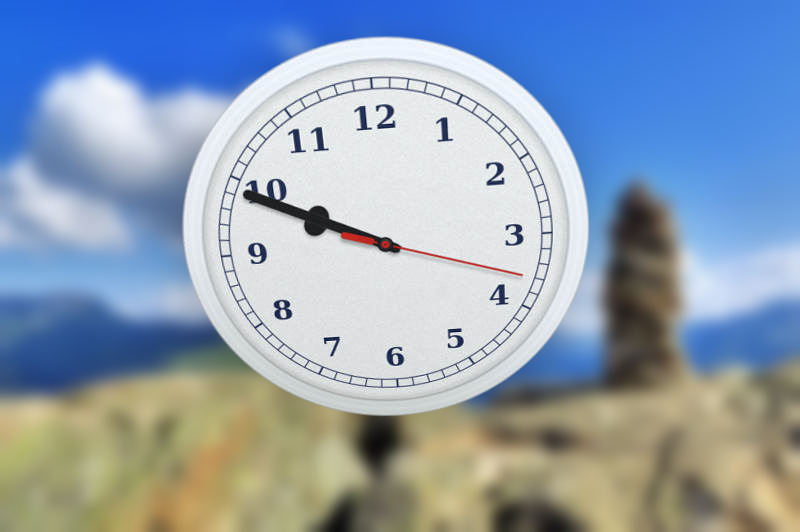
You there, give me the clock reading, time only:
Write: 9:49:18
